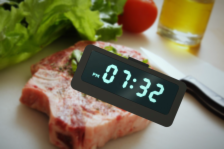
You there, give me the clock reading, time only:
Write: 7:32
